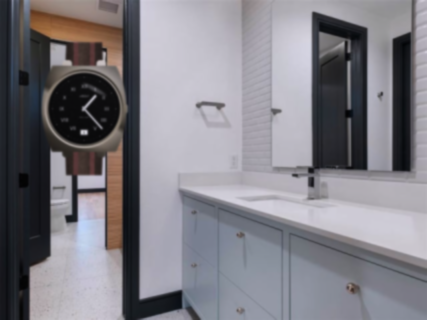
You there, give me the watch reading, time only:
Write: 1:23
